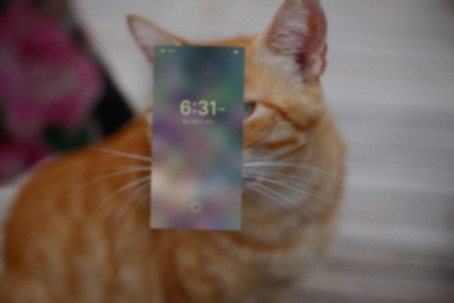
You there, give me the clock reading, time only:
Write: 6:31
